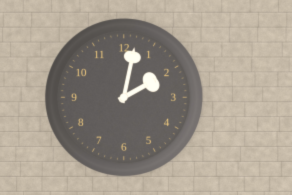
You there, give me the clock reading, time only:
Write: 2:02
